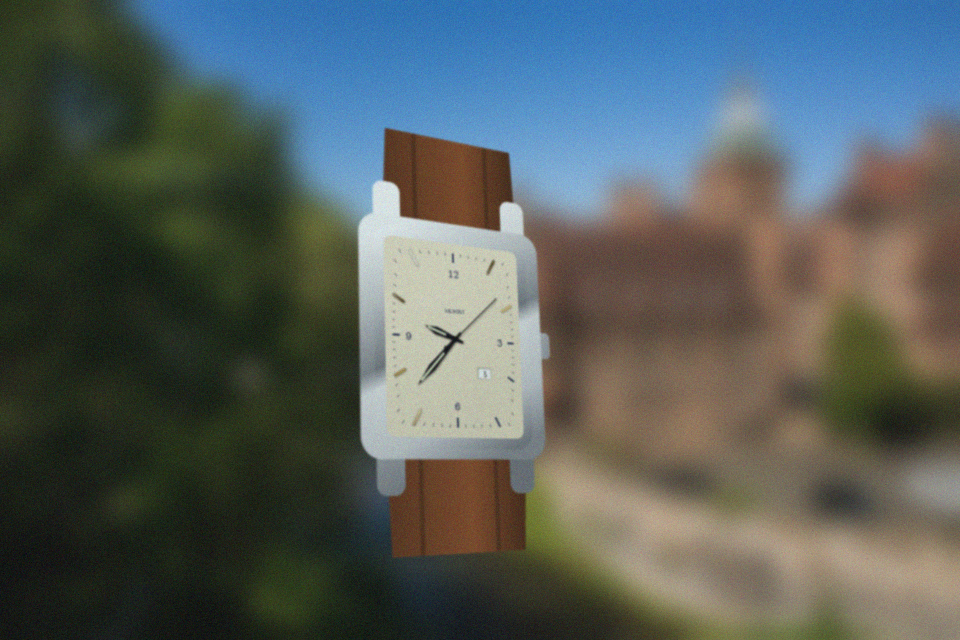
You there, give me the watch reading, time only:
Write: 9:37:08
